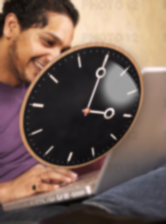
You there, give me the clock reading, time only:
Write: 3:00
